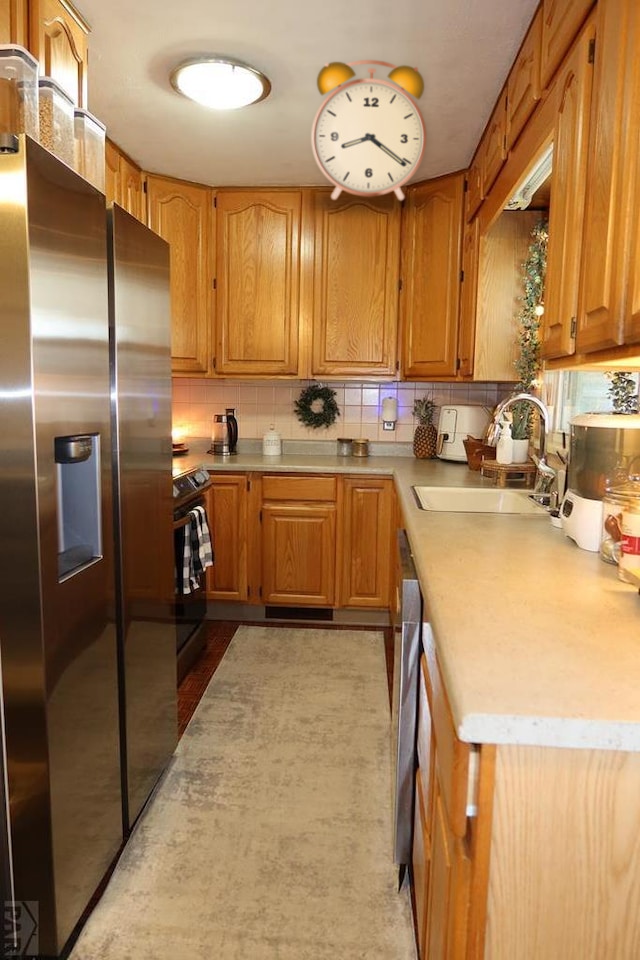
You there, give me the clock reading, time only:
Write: 8:21
